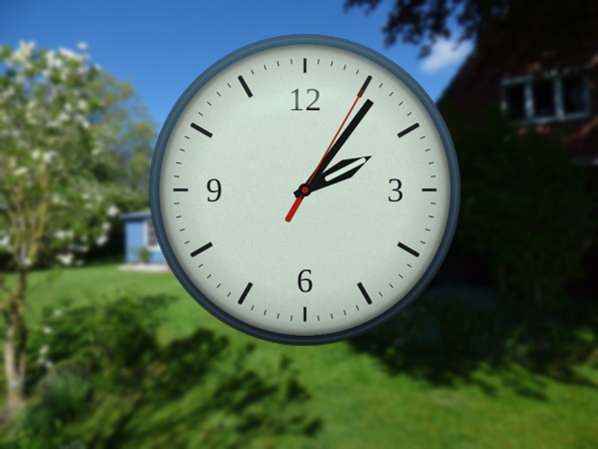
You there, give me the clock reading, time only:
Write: 2:06:05
